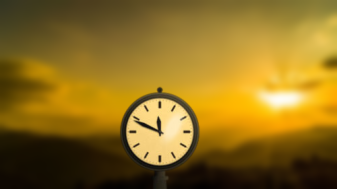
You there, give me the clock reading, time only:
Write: 11:49
